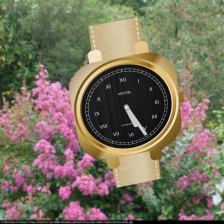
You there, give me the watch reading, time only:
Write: 5:26
